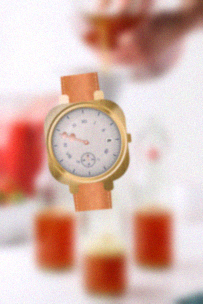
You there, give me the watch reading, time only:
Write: 9:49
